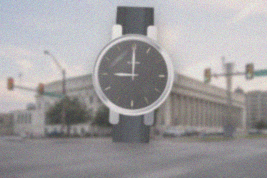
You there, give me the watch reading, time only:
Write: 9:00
